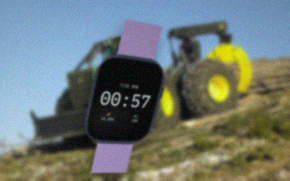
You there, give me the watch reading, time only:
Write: 0:57
